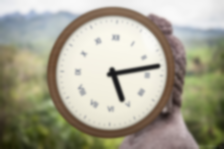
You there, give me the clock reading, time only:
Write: 5:13
